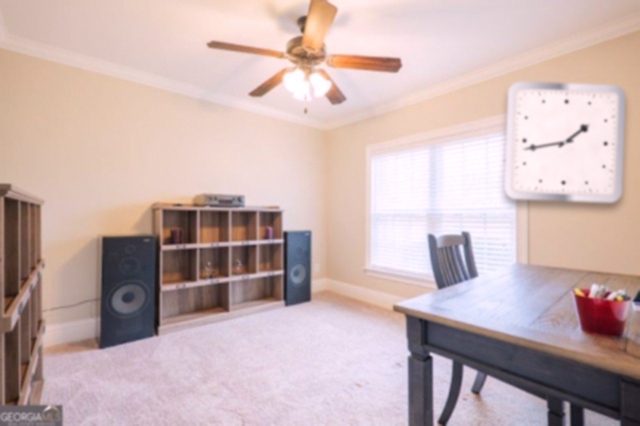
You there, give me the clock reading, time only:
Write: 1:43
